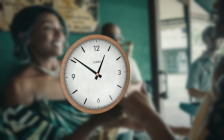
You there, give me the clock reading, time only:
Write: 12:51
